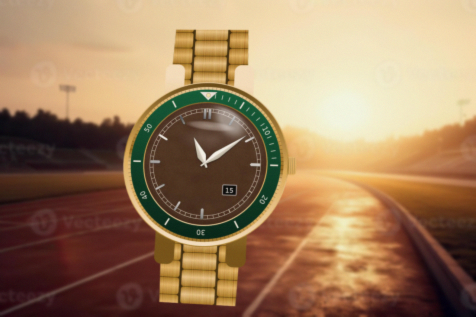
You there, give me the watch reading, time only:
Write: 11:09
